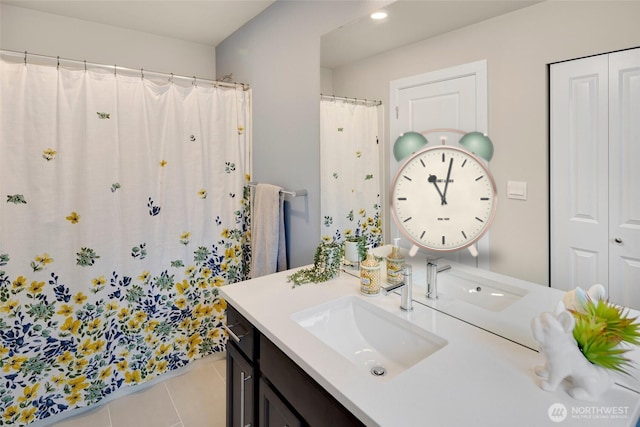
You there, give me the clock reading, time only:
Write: 11:02
